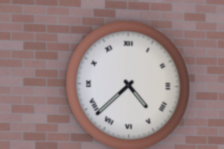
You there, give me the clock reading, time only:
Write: 4:38
